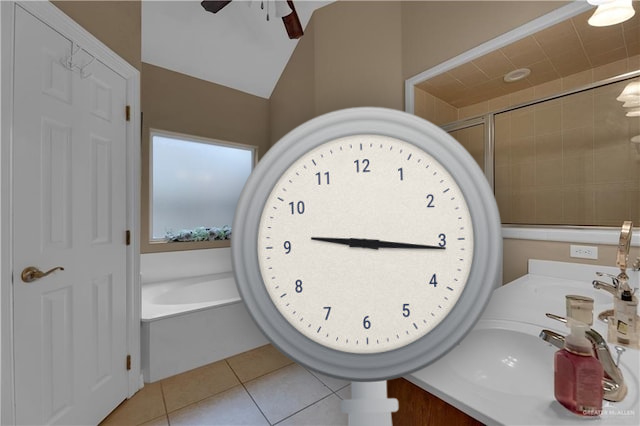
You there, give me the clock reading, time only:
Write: 9:16
